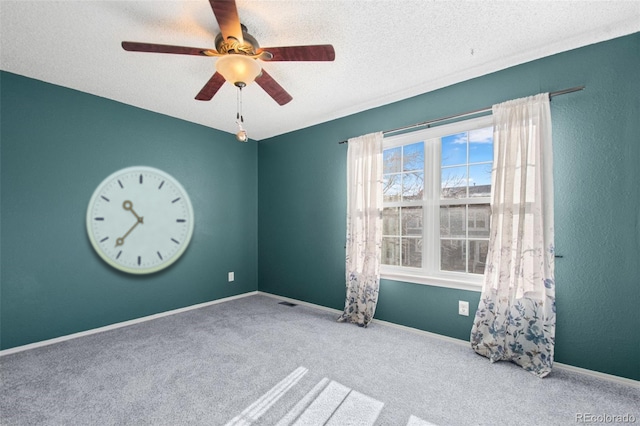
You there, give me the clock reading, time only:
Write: 10:37
